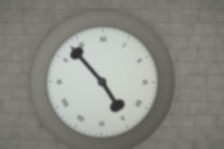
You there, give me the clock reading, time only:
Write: 4:53
